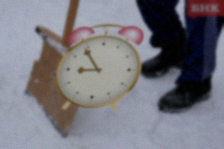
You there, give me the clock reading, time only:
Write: 8:54
